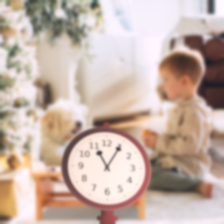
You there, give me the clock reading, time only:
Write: 11:05
